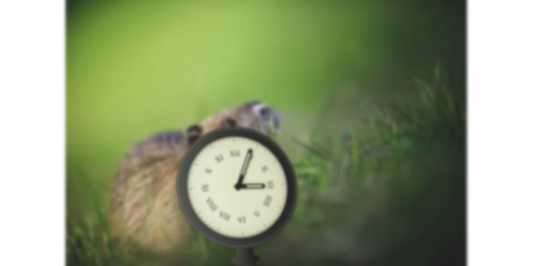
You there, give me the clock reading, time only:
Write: 3:04
